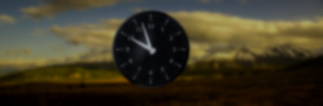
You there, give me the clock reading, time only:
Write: 9:57
